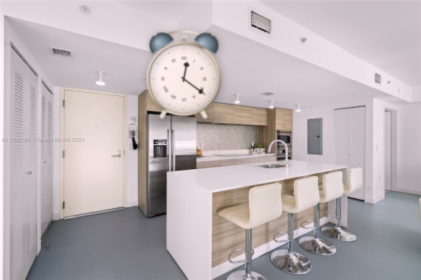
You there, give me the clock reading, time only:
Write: 12:21
